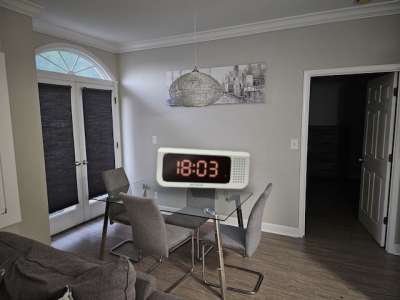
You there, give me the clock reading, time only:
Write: 18:03
